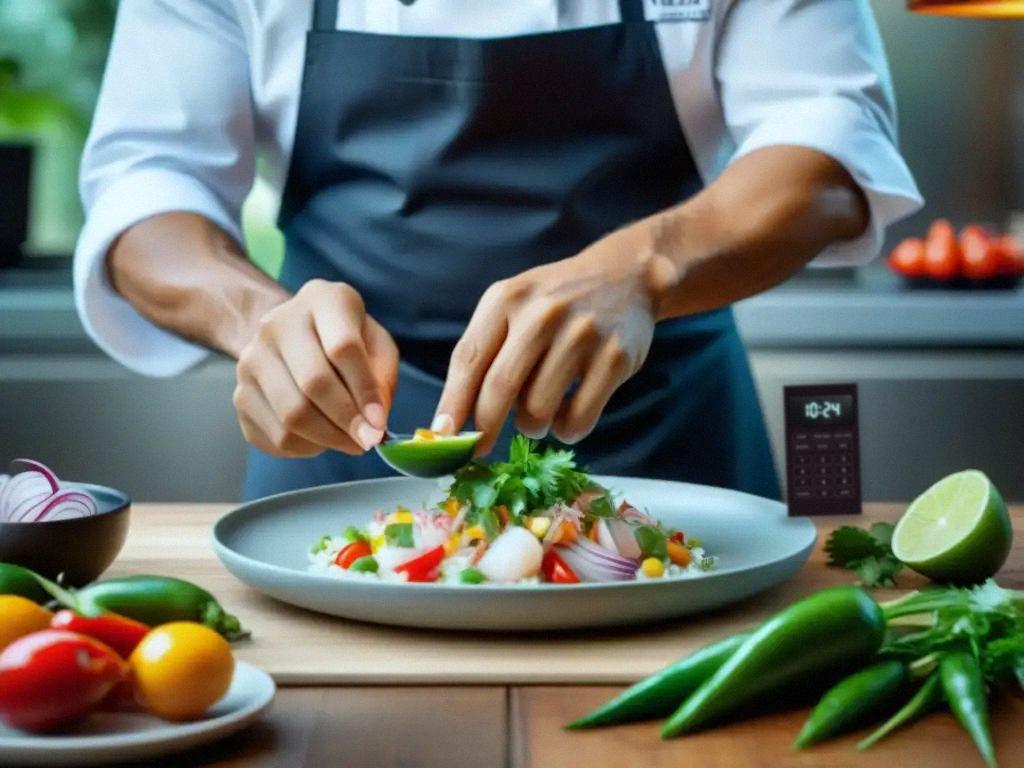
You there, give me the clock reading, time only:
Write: 10:24
